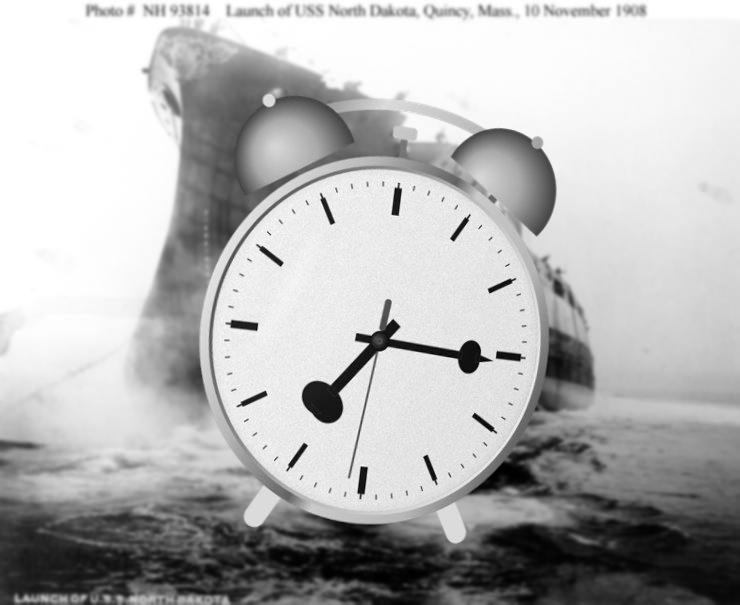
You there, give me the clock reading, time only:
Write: 7:15:31
